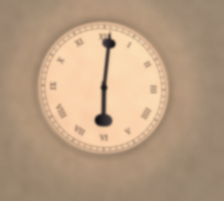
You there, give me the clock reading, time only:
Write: 6:01
